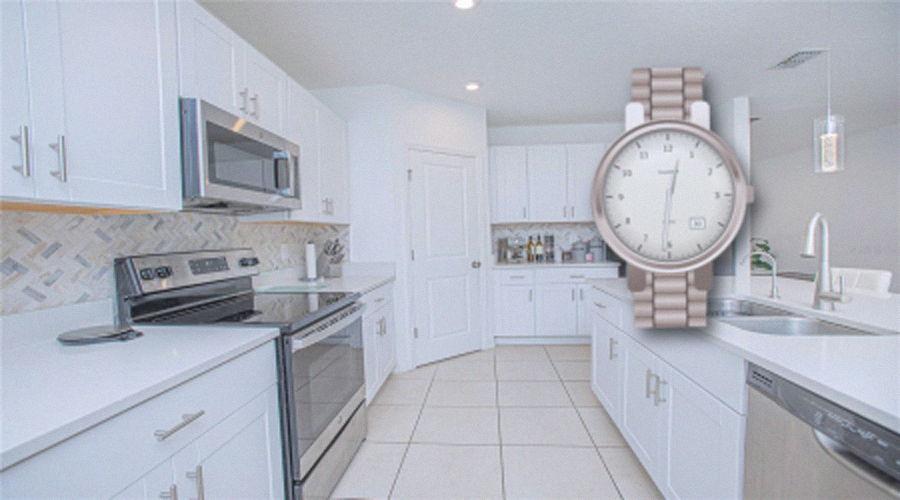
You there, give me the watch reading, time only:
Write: 12:31
